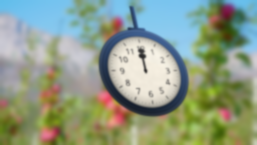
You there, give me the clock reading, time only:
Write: 12:00
